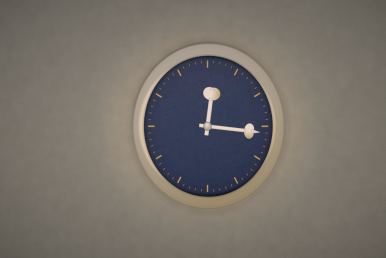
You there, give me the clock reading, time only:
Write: 12:16
